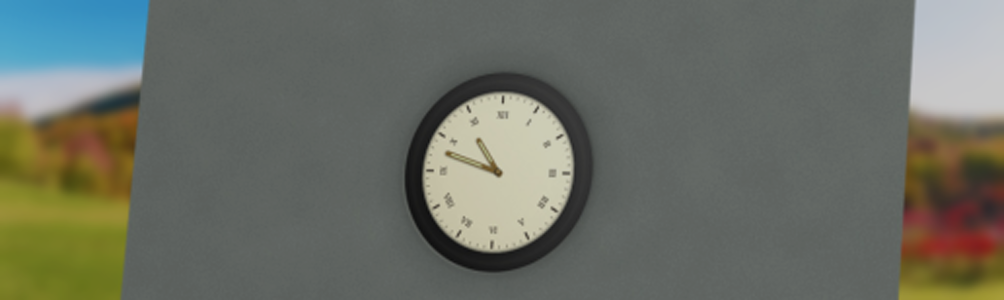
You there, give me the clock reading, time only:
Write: 10:48
